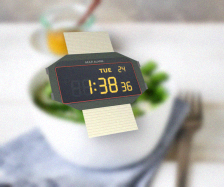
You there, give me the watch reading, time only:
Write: 1:38:36
